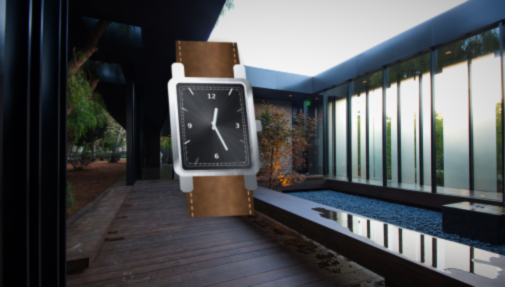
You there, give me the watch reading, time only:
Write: 12:26
